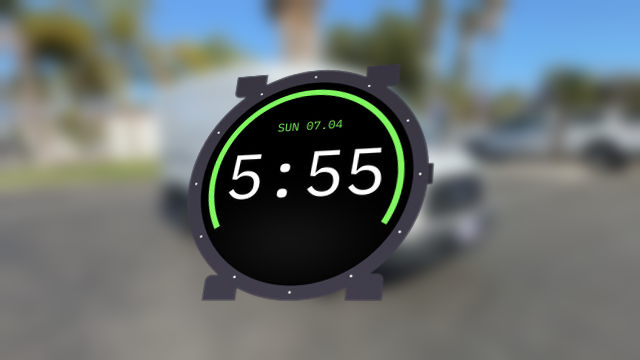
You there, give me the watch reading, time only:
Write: 5:55
